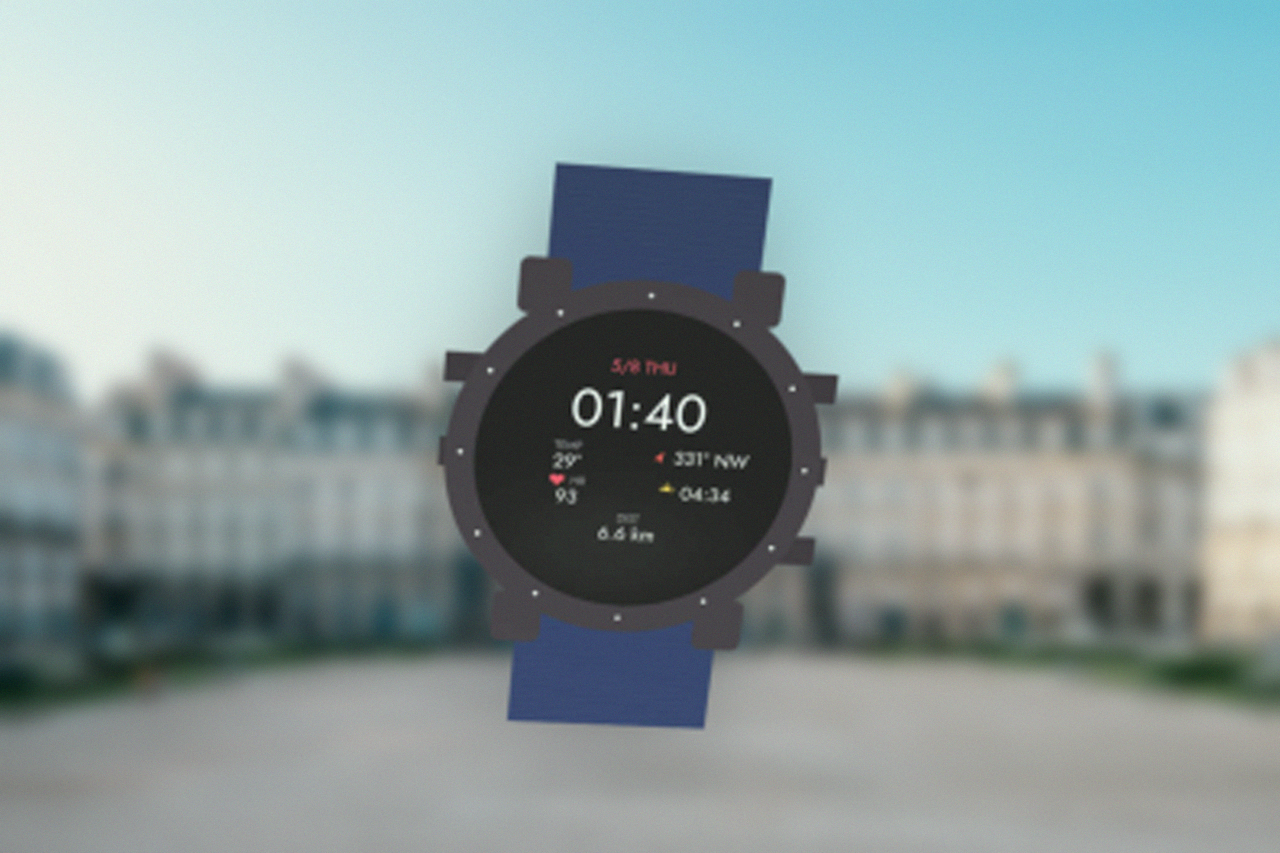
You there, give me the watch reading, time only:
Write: 1:40
